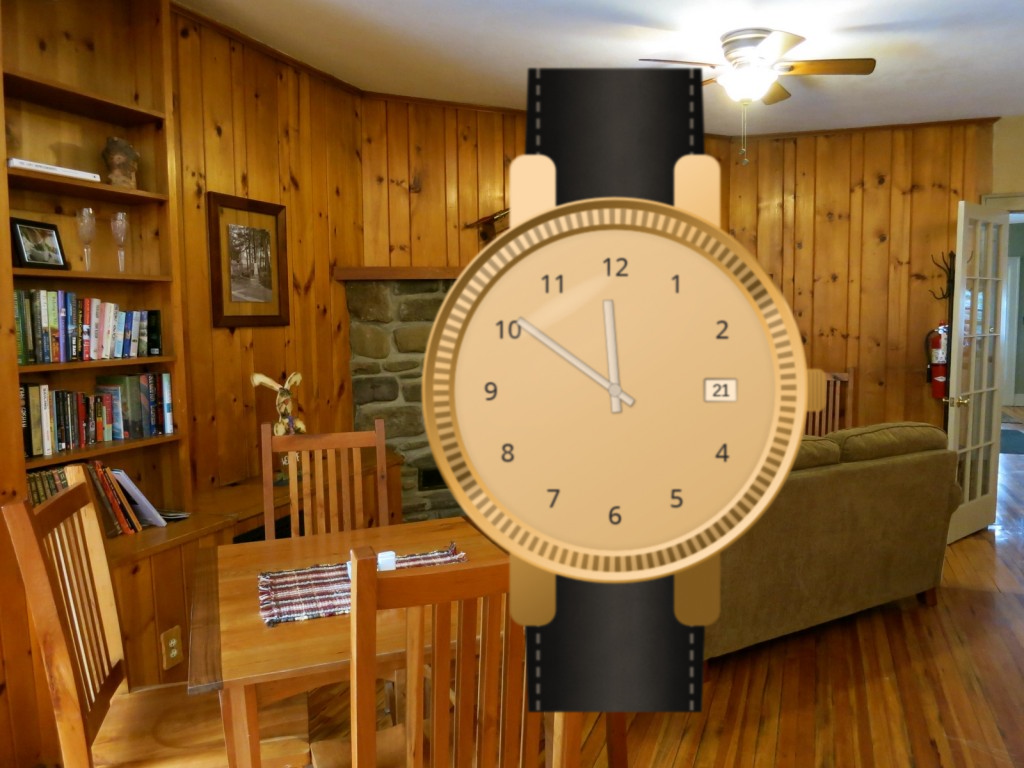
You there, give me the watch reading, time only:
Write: 11:51
